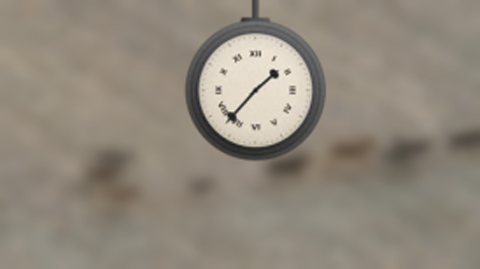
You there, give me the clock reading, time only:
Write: 1:37
